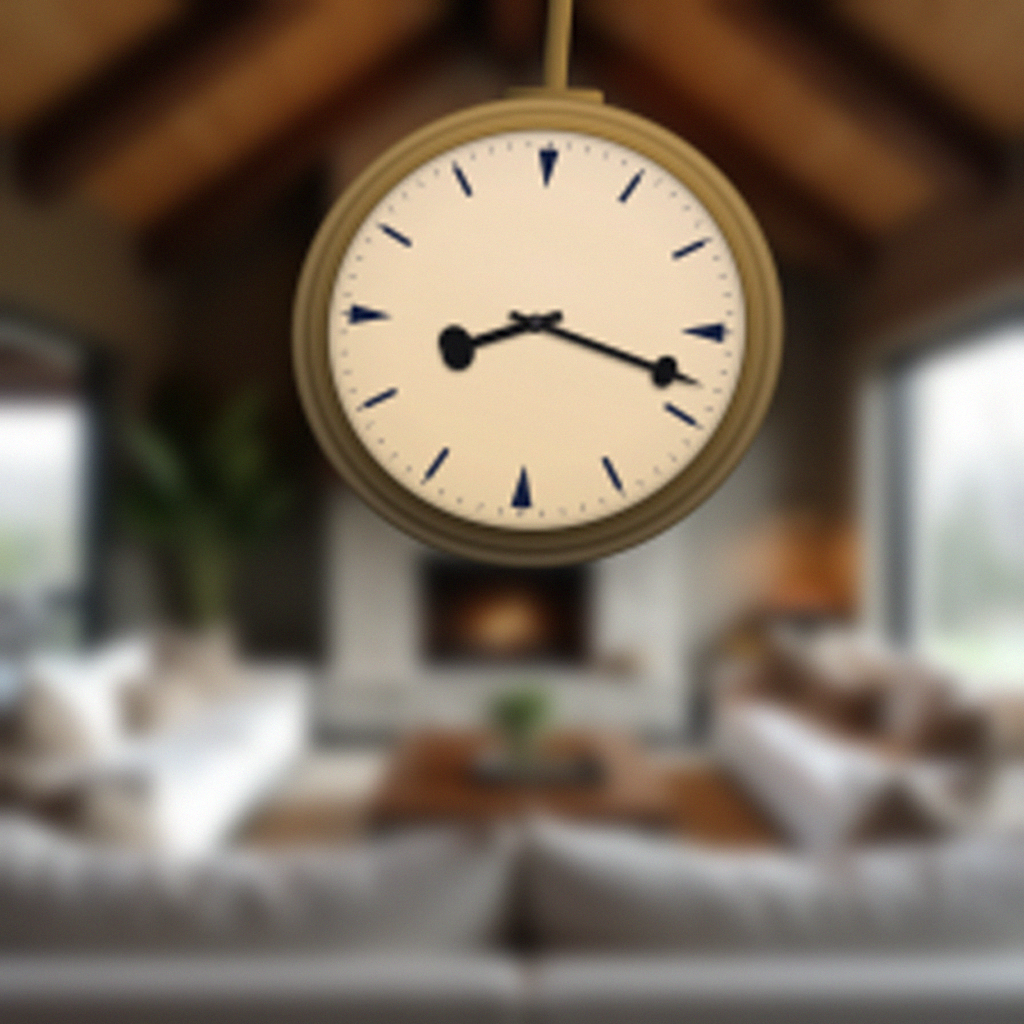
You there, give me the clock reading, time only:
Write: 8:18
